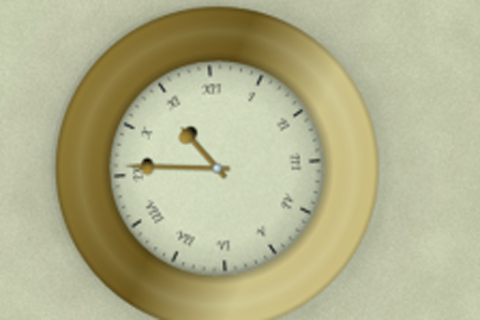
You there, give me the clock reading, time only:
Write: 10:46
